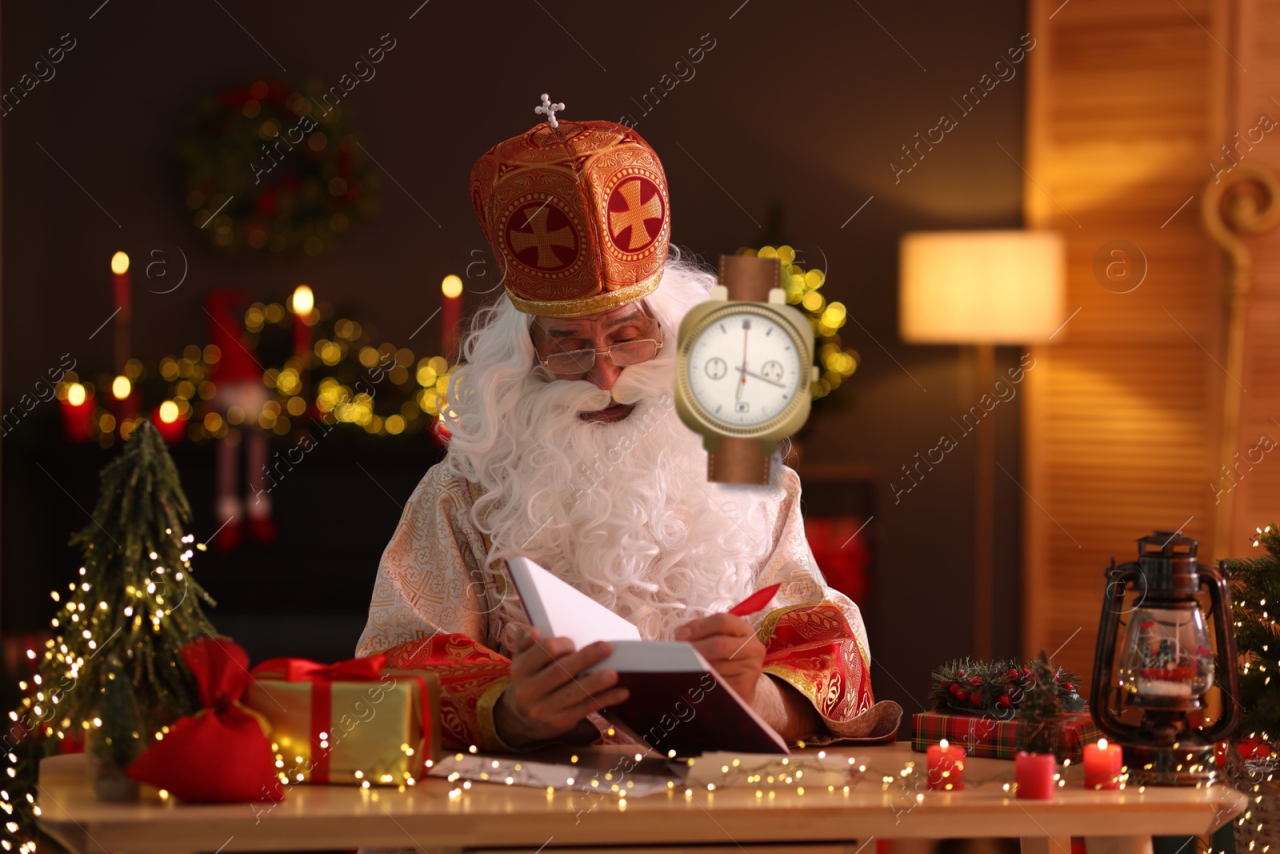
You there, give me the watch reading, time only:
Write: 6:18
